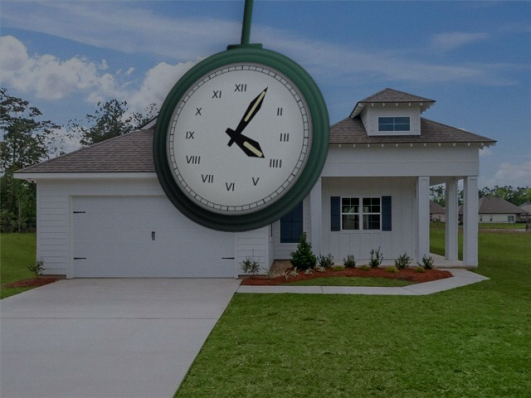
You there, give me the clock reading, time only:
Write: 4:05
